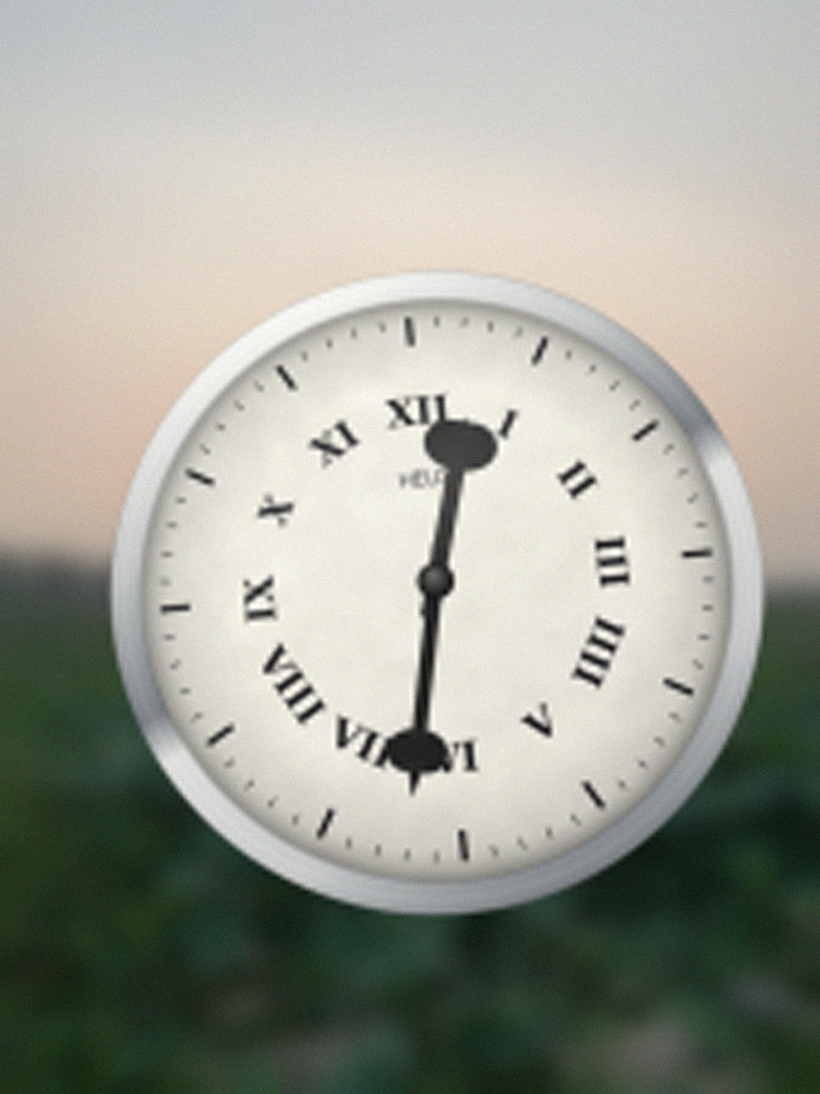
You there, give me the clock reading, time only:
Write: 12:32
